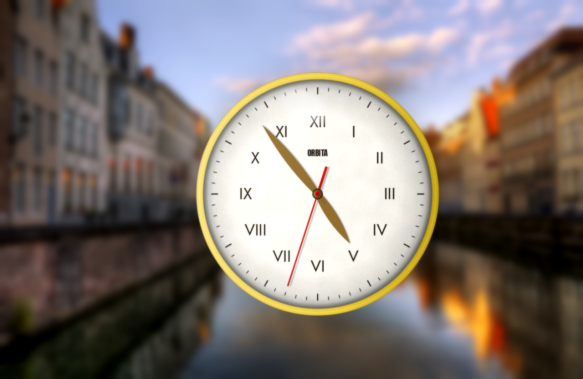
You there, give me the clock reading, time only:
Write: 4:53:33
